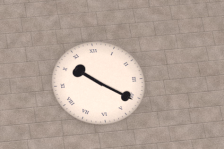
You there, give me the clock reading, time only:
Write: 10:21
